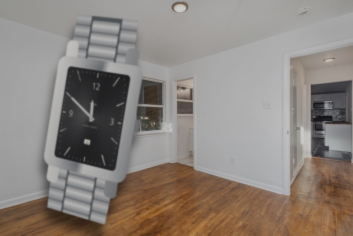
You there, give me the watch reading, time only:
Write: 11:50
